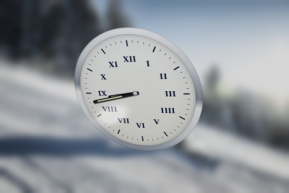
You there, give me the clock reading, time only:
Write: 8:43
